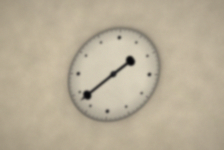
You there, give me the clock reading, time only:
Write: 1:38
